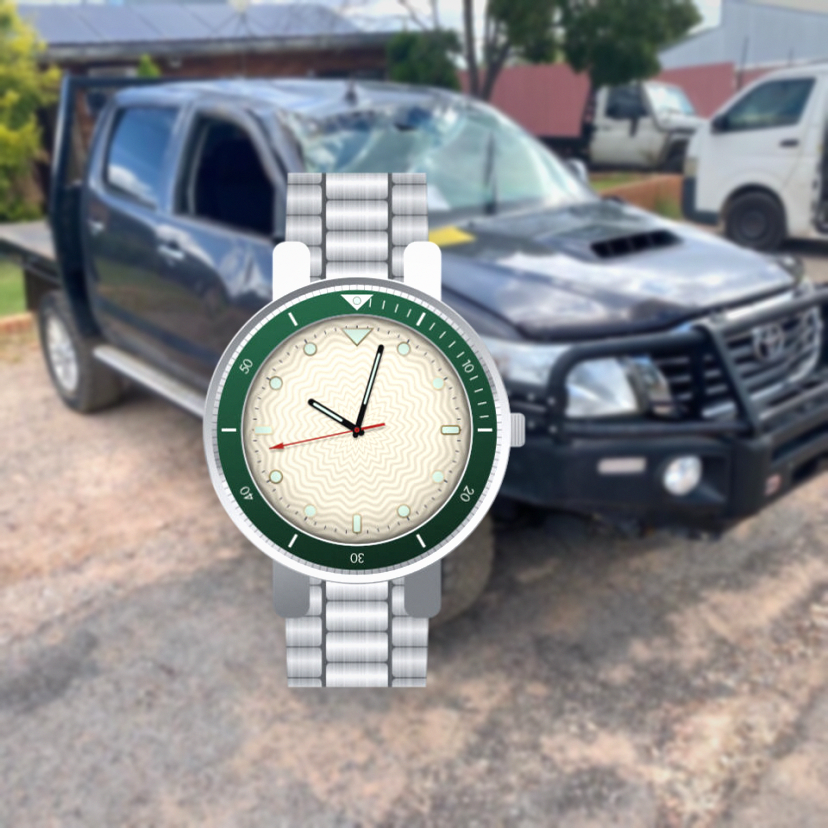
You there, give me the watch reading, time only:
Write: 10:02:43
